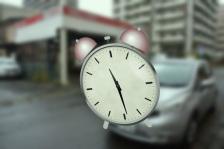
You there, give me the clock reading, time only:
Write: 11:29
